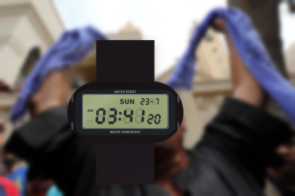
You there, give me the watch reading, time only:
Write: 3:41:20
